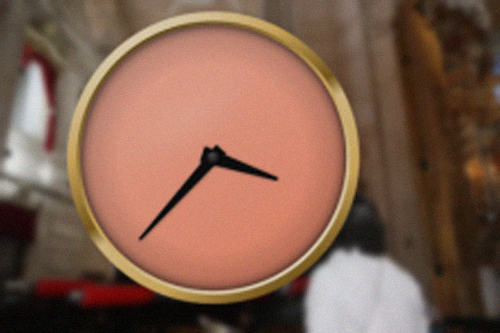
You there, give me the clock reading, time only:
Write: 3:37
